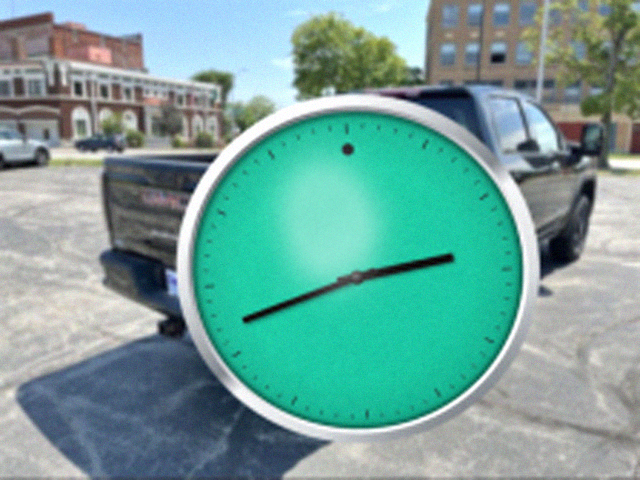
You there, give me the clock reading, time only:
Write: 2:42
